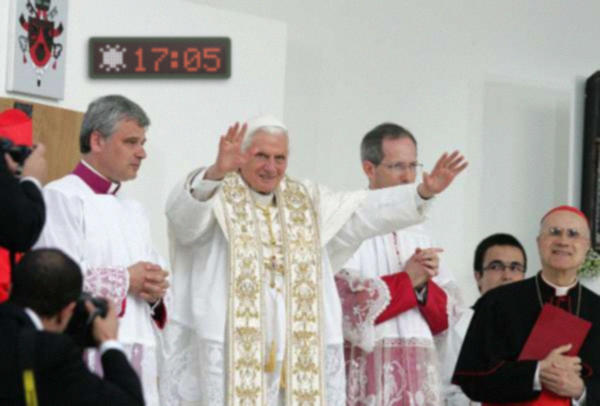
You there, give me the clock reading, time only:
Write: 17:05
